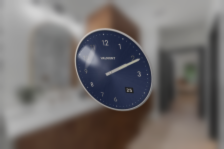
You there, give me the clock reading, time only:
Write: 2:11
